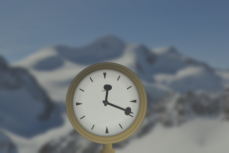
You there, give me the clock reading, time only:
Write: 12:19
